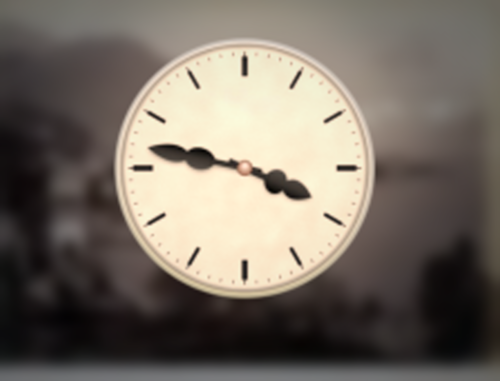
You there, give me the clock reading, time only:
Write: 3:47
